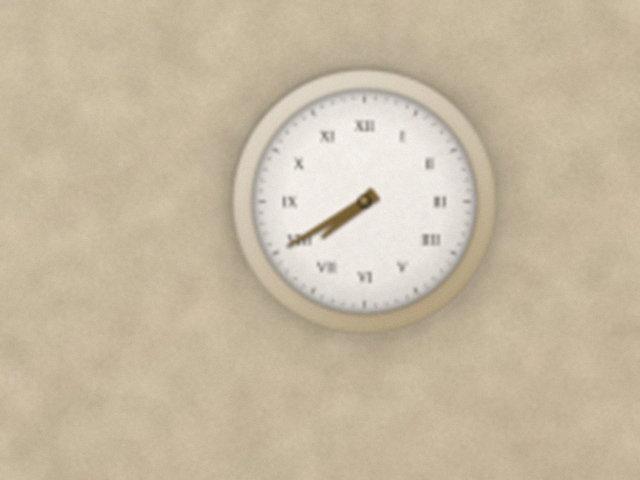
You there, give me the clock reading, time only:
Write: 7:40
